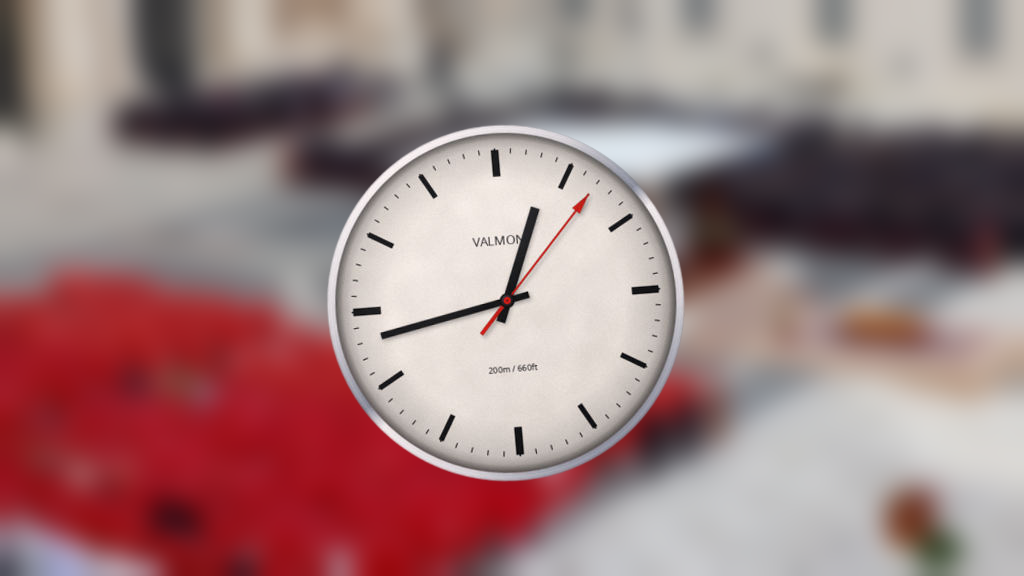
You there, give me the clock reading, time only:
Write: 12:43:07
